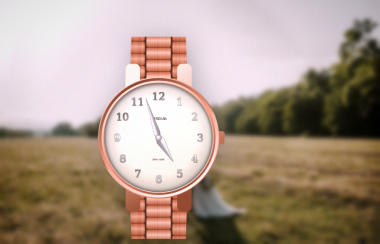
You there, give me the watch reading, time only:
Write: 4:57
